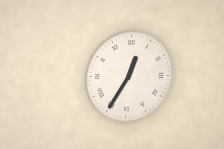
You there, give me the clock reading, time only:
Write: 12:35
